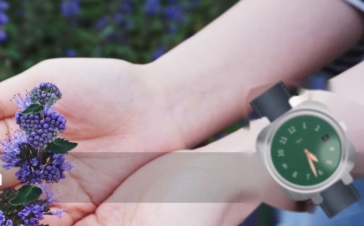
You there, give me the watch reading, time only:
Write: 5:32
